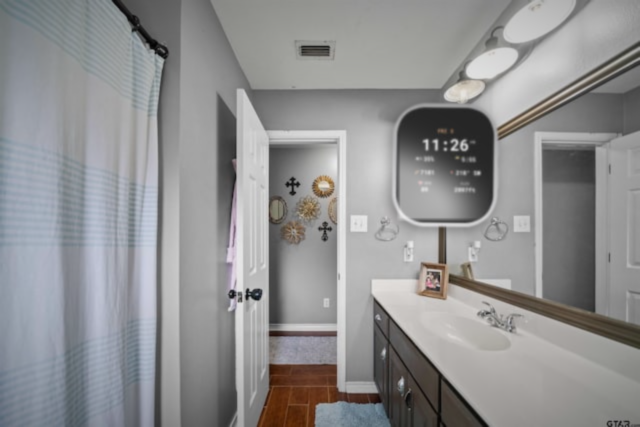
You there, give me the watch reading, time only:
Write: 11:26
